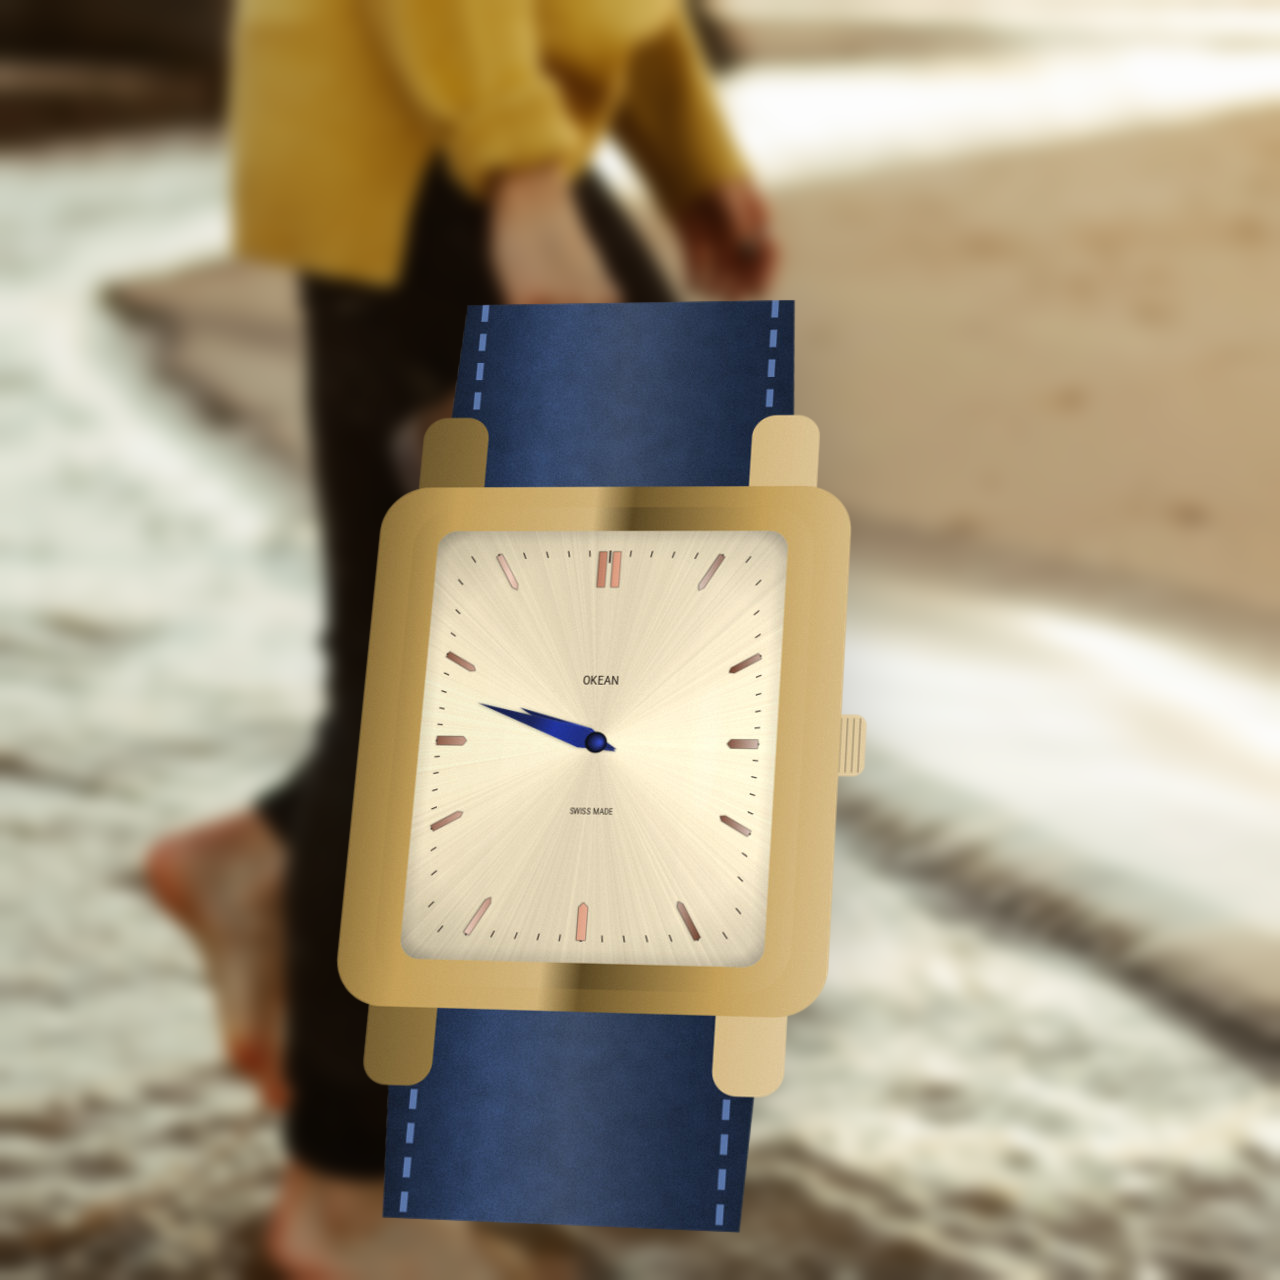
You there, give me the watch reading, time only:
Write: 9:48
